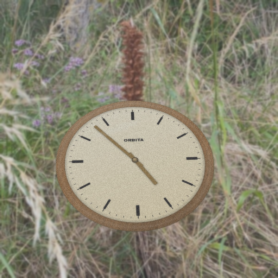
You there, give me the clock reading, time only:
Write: 4:53
